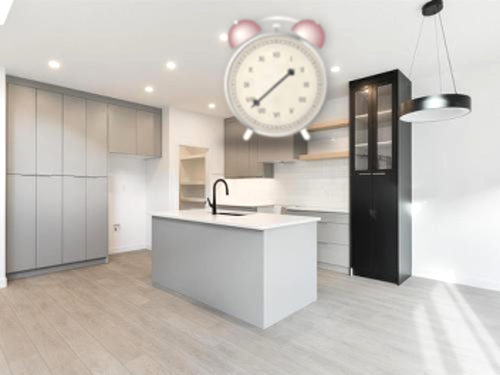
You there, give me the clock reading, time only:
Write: 1:38
